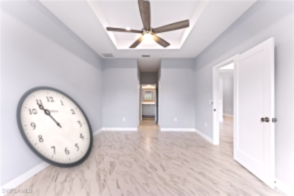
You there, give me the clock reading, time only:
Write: 10:54
